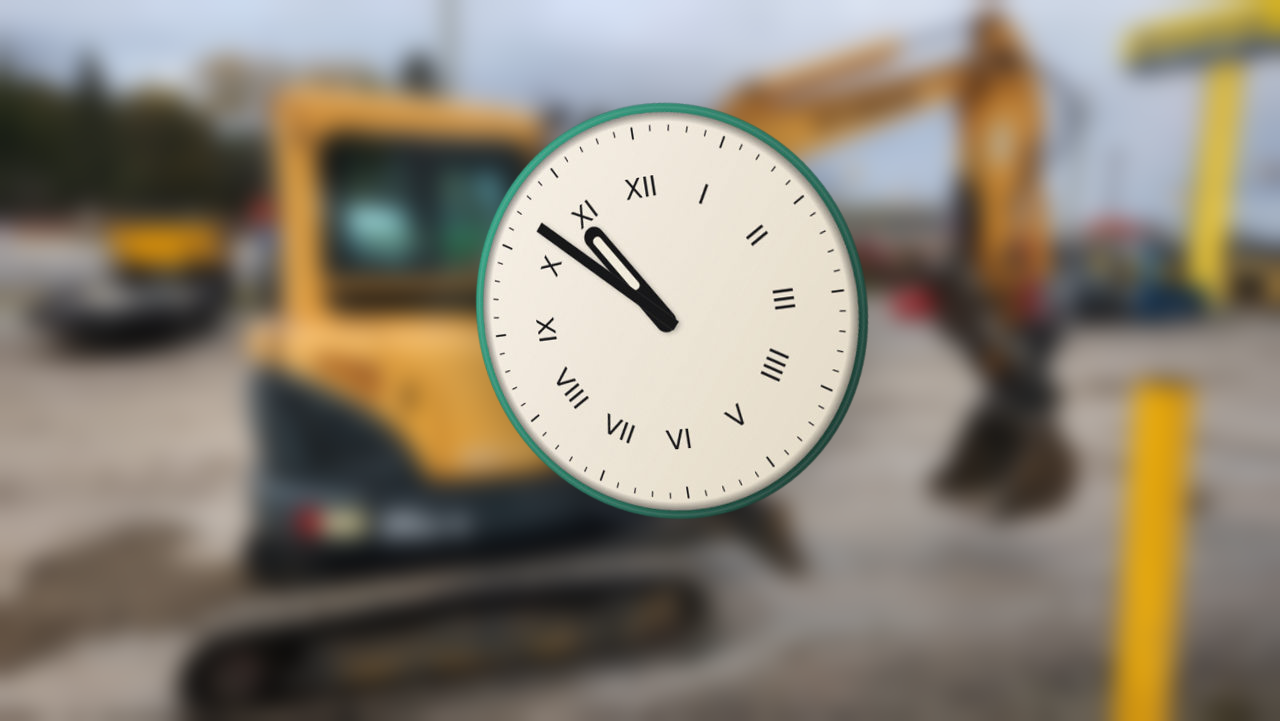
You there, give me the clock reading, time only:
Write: 10:52
